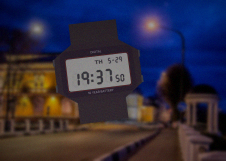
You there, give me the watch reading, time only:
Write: 19:37:50
